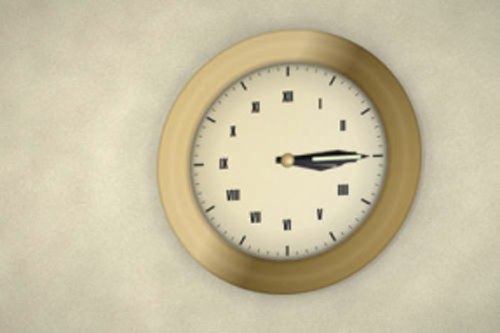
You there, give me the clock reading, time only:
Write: 3:15
